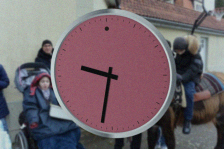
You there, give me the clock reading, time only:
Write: 9:32
